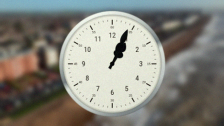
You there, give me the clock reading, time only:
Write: 1:04
